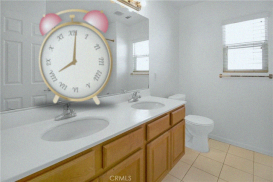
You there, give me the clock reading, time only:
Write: 8:01
